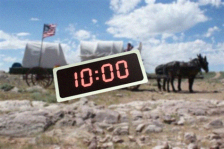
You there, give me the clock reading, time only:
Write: 10:00
